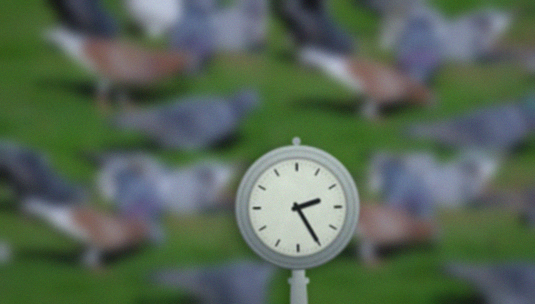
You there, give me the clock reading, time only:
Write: 2:25
